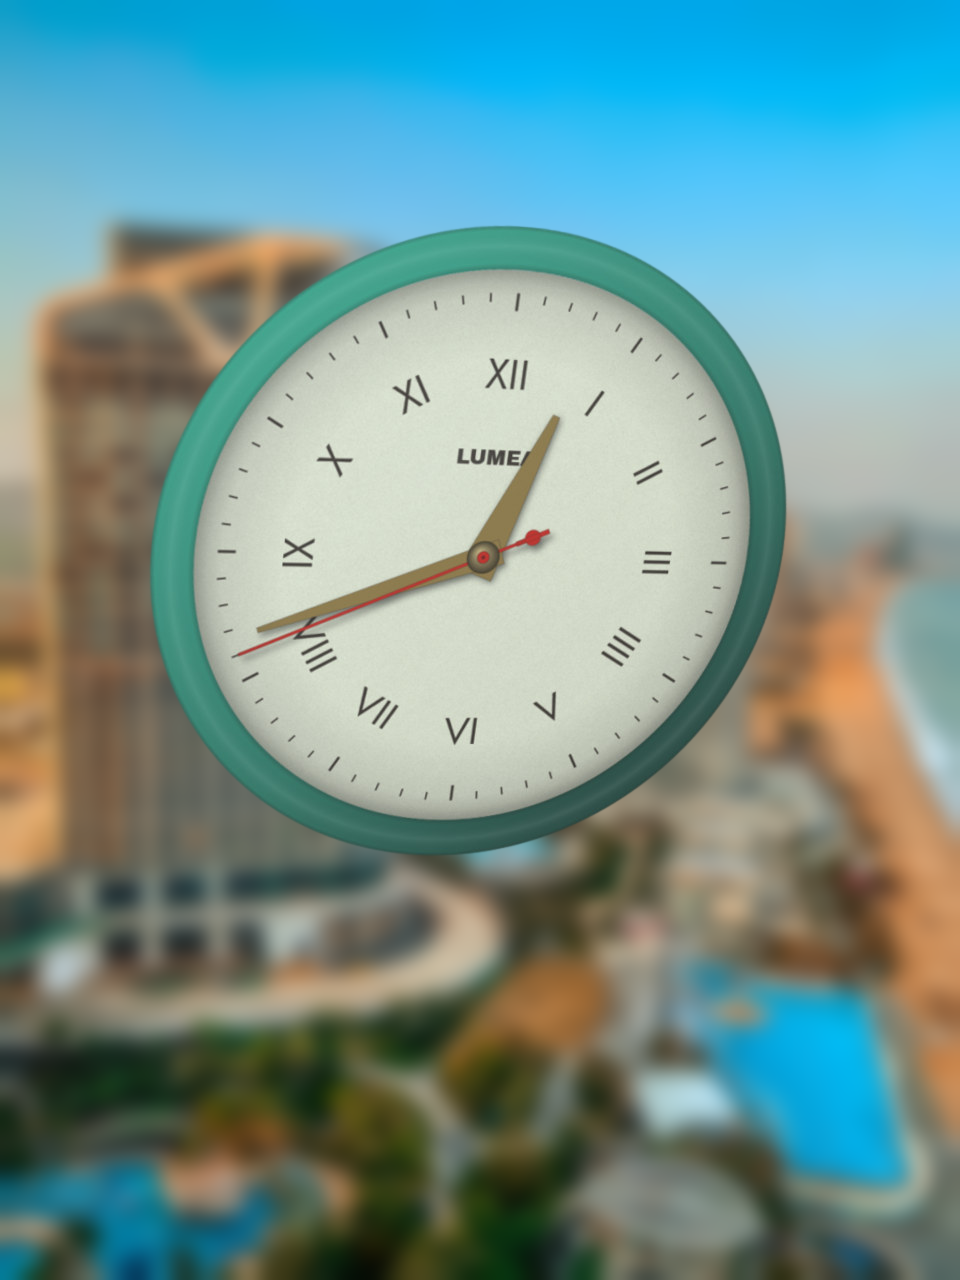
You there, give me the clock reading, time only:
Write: 12:41:41
